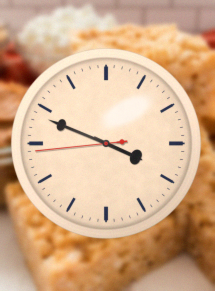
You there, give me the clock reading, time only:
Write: 3:48:44
